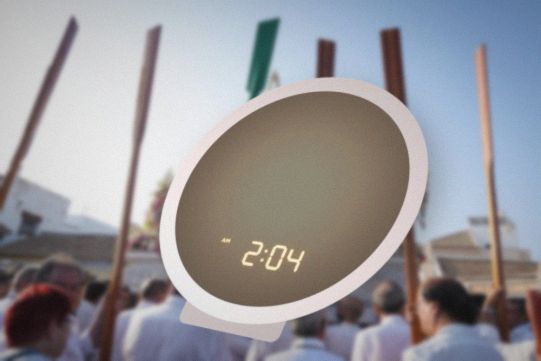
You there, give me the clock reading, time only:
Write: 2:04
